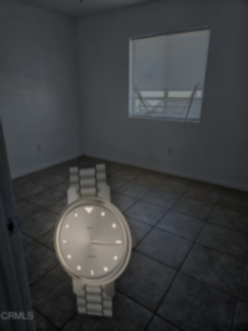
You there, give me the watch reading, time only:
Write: 3:16
